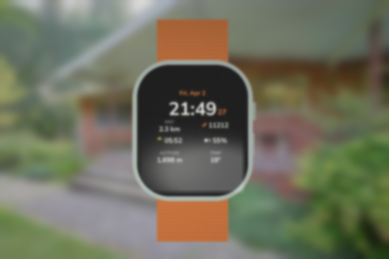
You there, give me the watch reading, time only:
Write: 21:49
